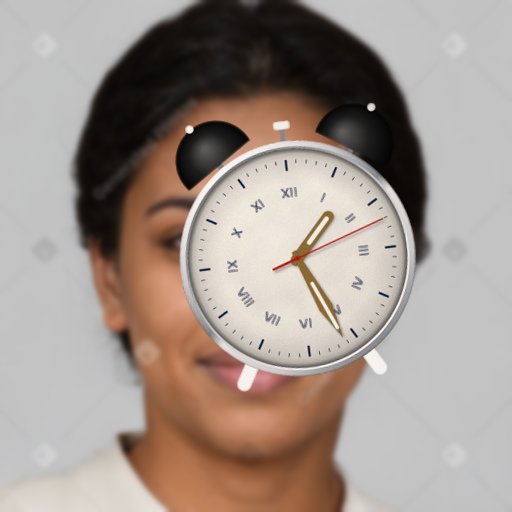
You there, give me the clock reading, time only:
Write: 1:26:12
